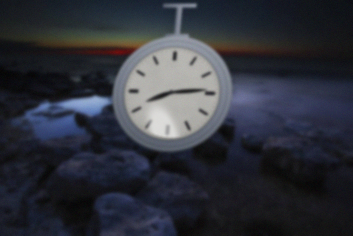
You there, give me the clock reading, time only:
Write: 8:14
